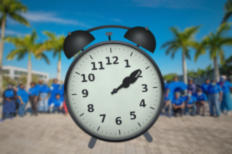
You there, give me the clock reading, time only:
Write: 2:09
